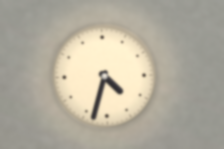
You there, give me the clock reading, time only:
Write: 4:33
